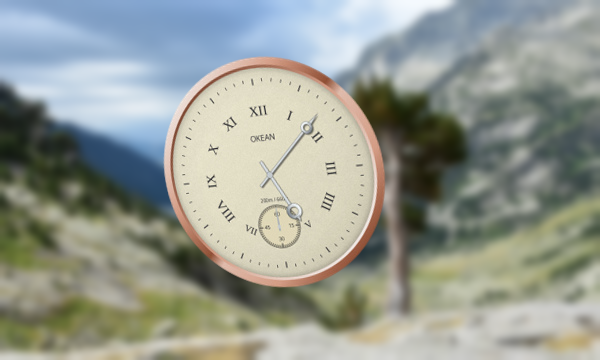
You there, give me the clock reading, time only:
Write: 5:08
